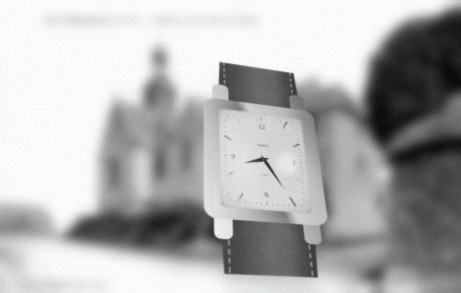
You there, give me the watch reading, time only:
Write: 8:25
